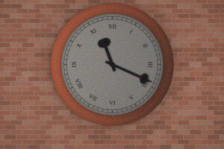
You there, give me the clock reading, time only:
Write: 11:19
